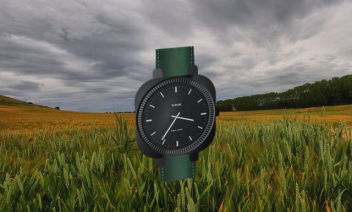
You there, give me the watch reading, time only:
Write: 3:36
